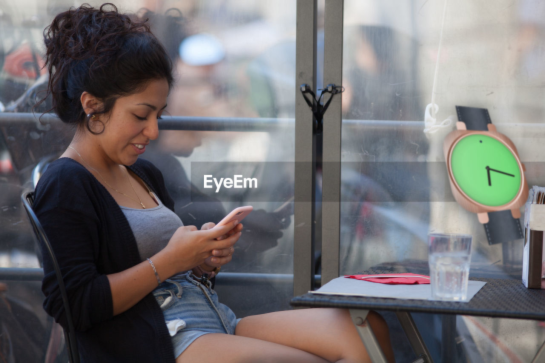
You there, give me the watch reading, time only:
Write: 6:18
